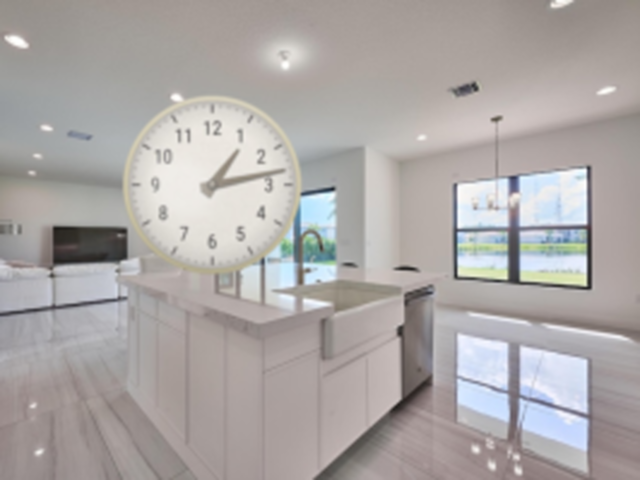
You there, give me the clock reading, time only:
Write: 1:13
